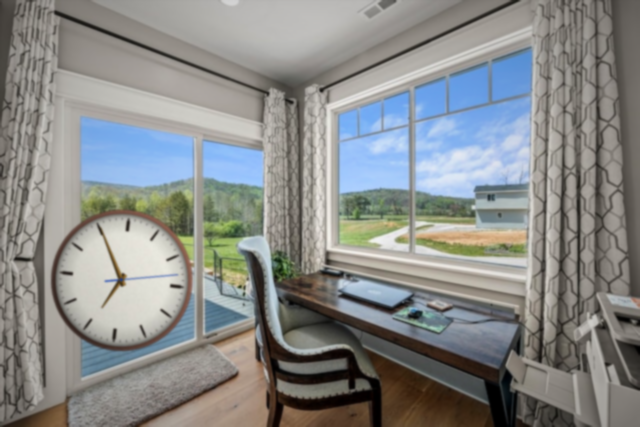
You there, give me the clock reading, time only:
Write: 6:55:13
